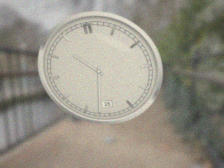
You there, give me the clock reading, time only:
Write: 10:32
